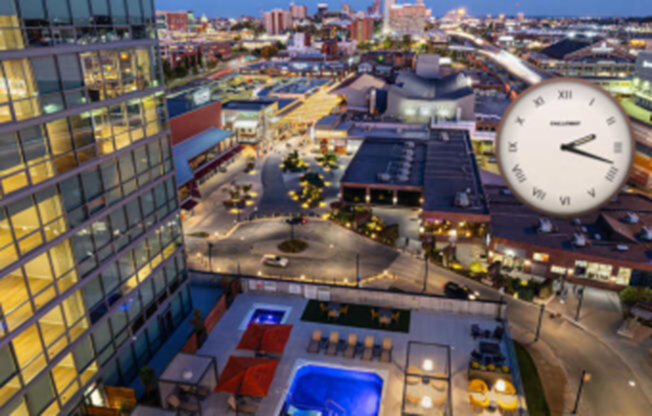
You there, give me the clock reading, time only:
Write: 2:18
